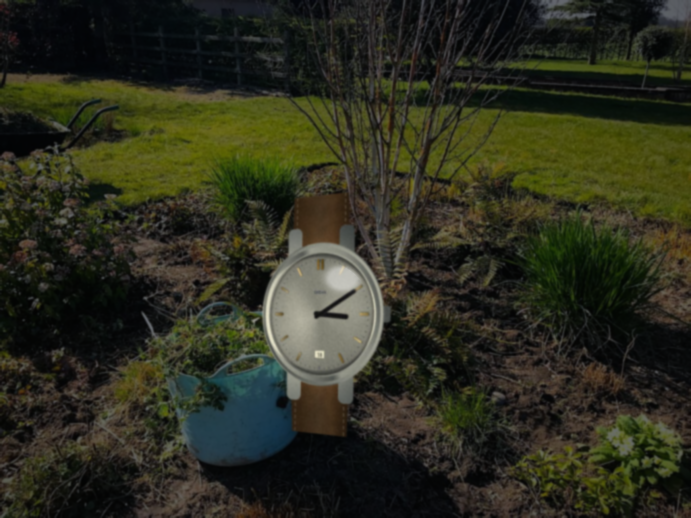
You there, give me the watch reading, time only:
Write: 3:10
